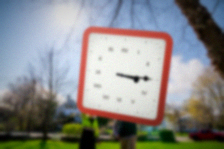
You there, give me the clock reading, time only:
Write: 3:15
